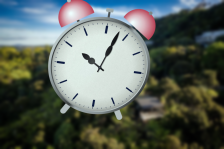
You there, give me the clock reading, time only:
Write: 10:03
